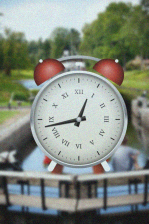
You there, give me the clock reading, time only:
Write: 12:43
